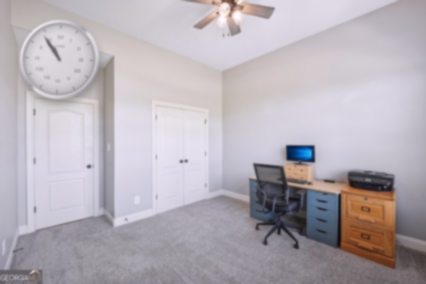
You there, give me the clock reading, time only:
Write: 10:54
